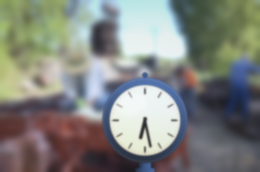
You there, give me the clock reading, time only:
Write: 6:28
